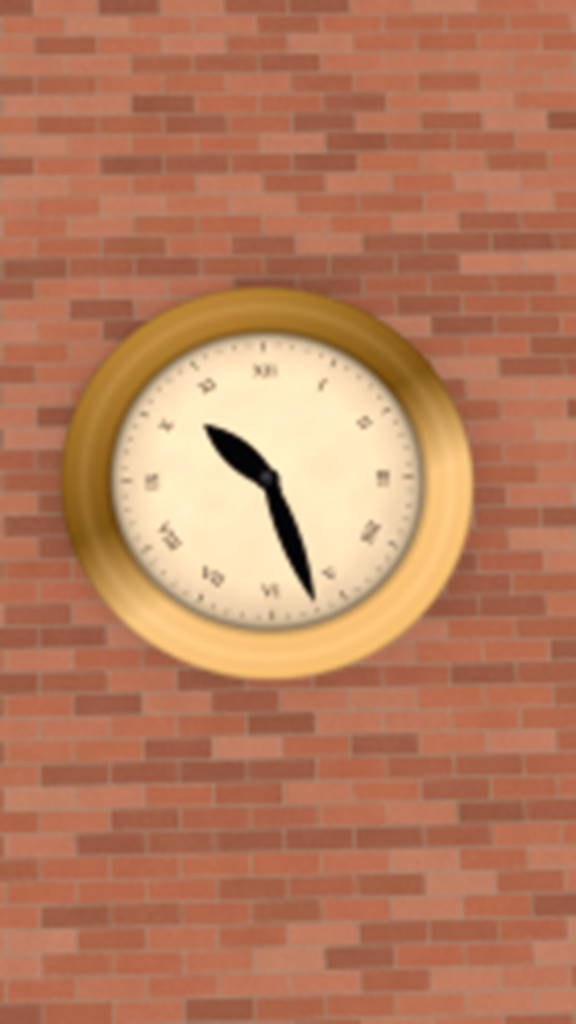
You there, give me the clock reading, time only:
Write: 10:27
